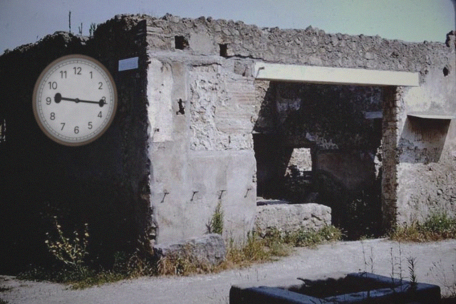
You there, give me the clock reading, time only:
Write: 9:16
